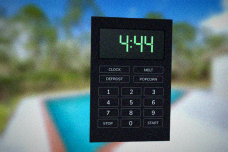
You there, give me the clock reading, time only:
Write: 4:44
